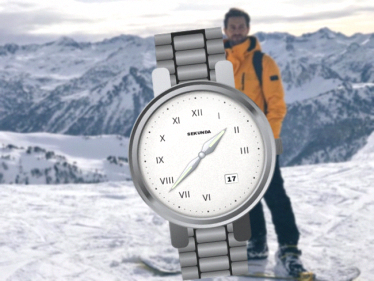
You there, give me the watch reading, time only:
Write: 1:38
